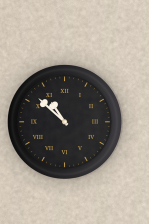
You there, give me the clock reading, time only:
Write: 10:52
